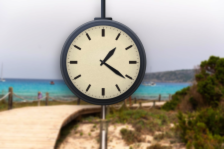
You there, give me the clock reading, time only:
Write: 1:21
